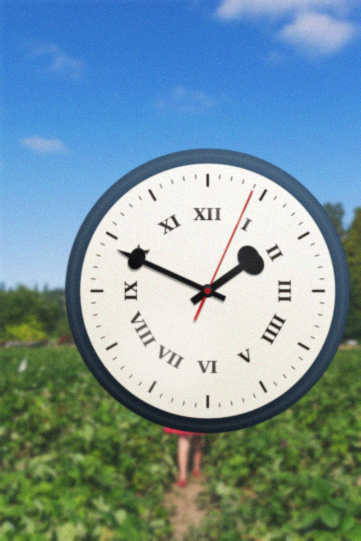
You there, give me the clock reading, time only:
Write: 1:49:04
